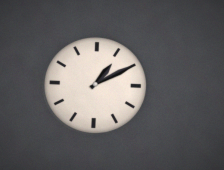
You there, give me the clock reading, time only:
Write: 1:10
